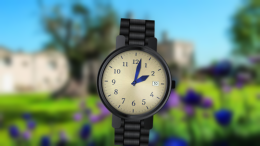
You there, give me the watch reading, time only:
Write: 2:02
